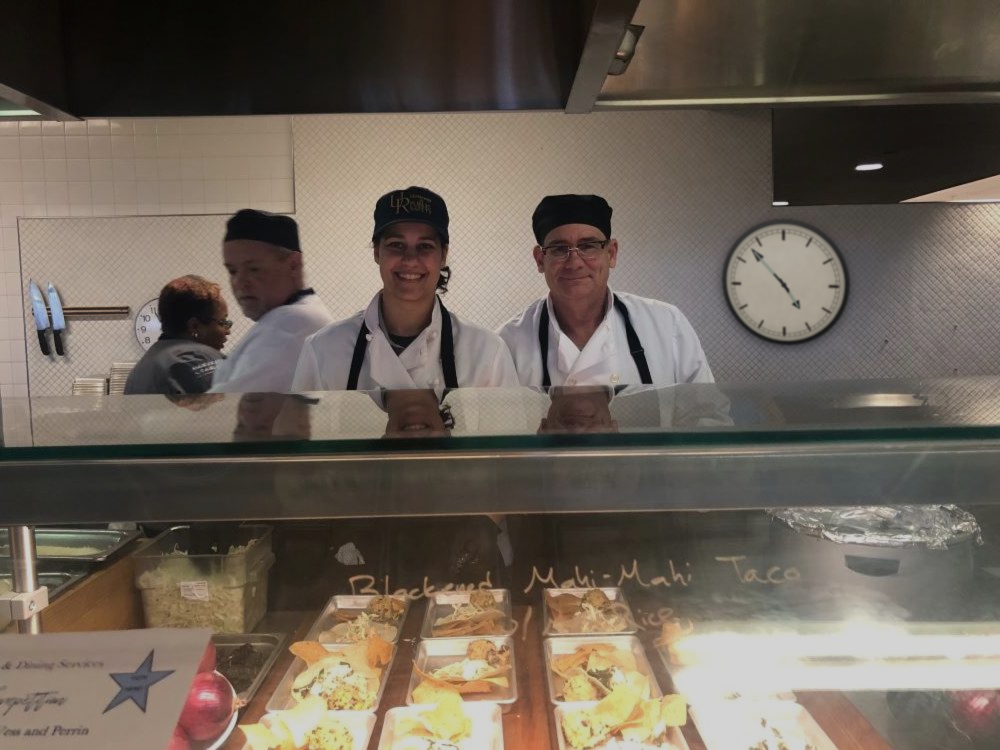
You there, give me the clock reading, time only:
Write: 4:53
